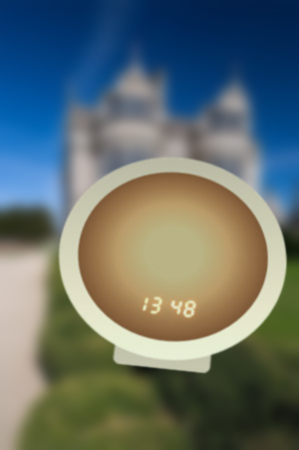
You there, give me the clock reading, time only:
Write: 13:48
